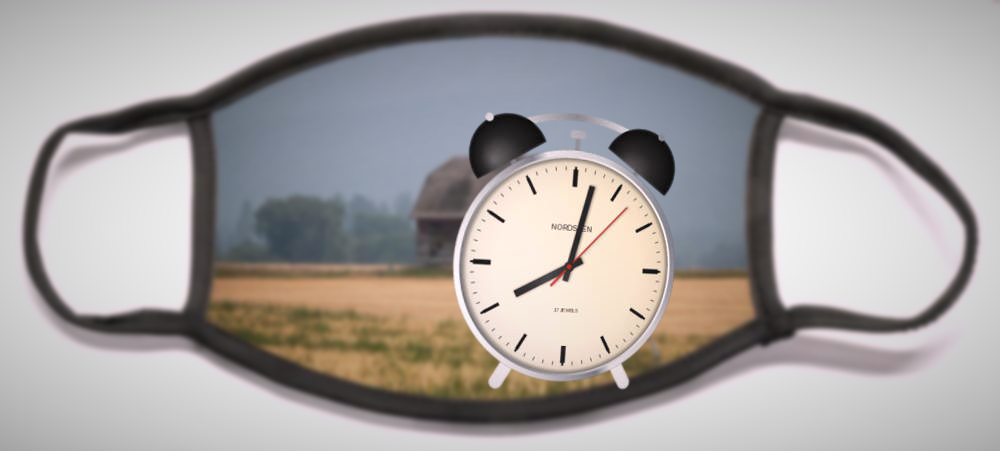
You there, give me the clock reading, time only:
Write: 8:02:07
